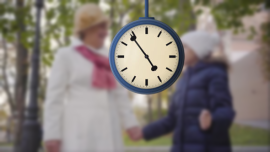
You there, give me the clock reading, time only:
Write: 4:54
